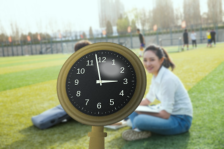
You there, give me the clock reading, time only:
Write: 2:58
